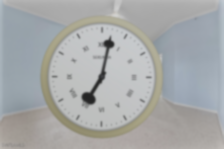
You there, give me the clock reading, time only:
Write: 7:02
